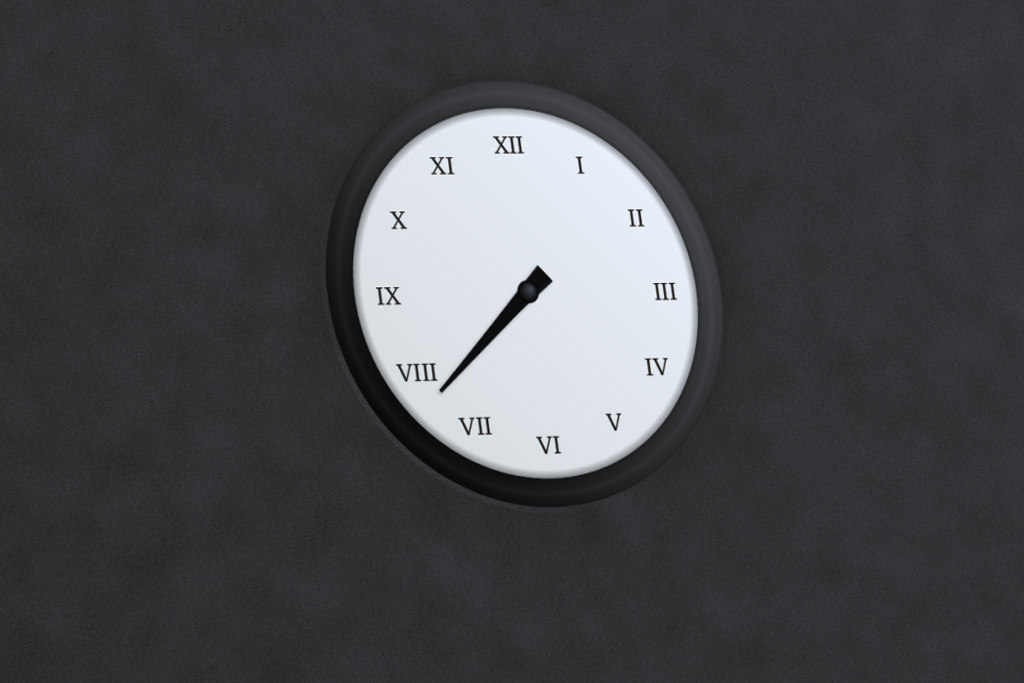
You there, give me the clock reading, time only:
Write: 7:38
